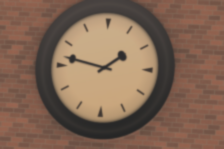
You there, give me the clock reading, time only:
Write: 1:47
